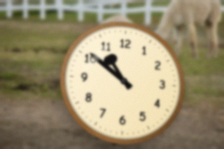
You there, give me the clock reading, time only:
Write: 10:51
